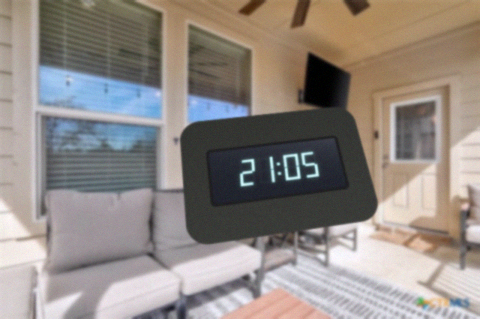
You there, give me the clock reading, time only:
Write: 21:05
